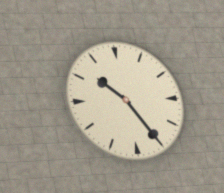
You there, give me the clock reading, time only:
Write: 10:25
